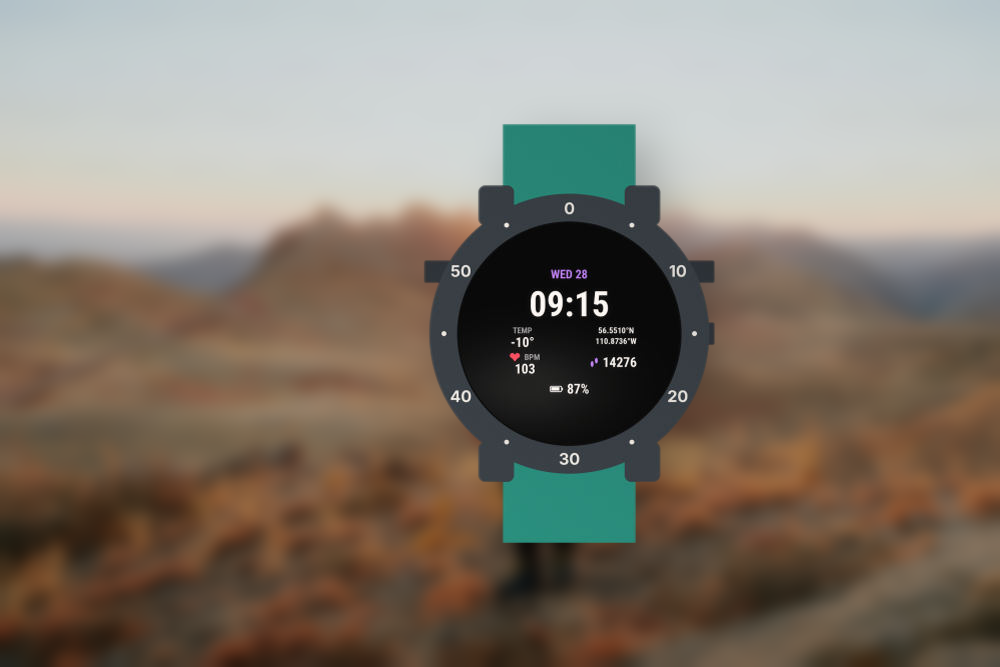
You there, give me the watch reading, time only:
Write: 9:15
